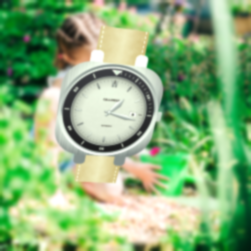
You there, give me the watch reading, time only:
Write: 1:17
